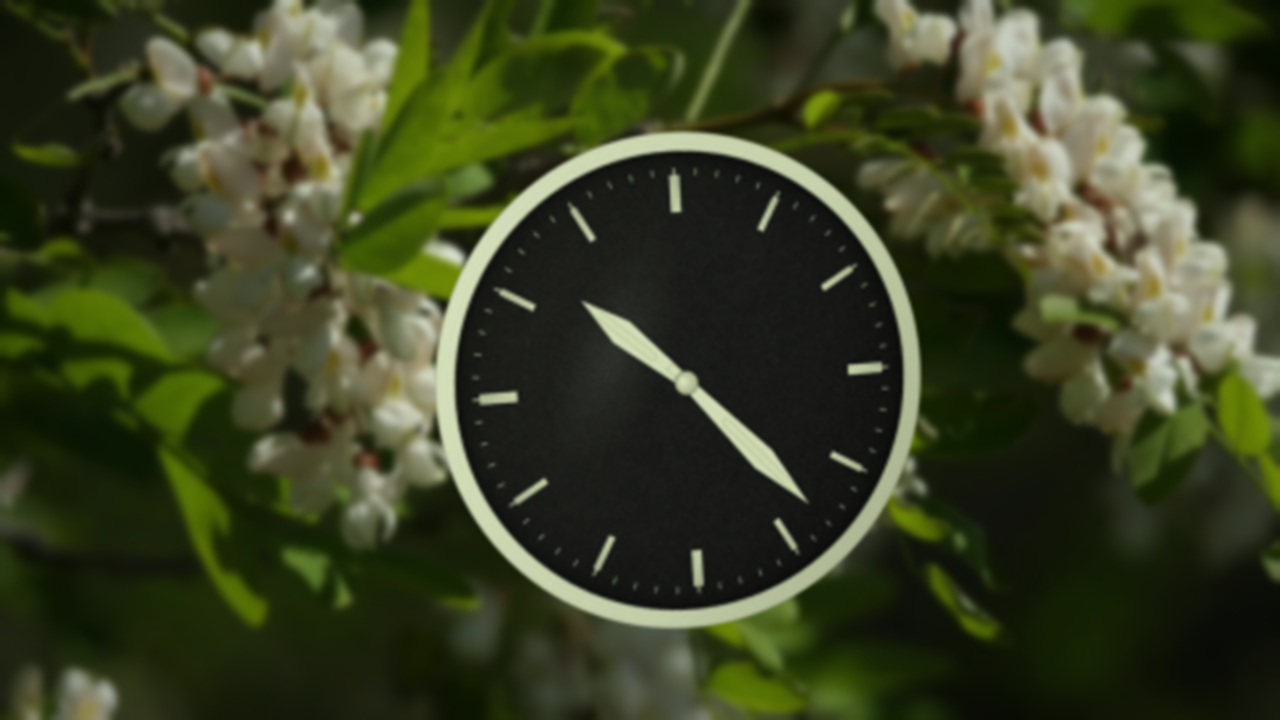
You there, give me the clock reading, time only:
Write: 10:23
